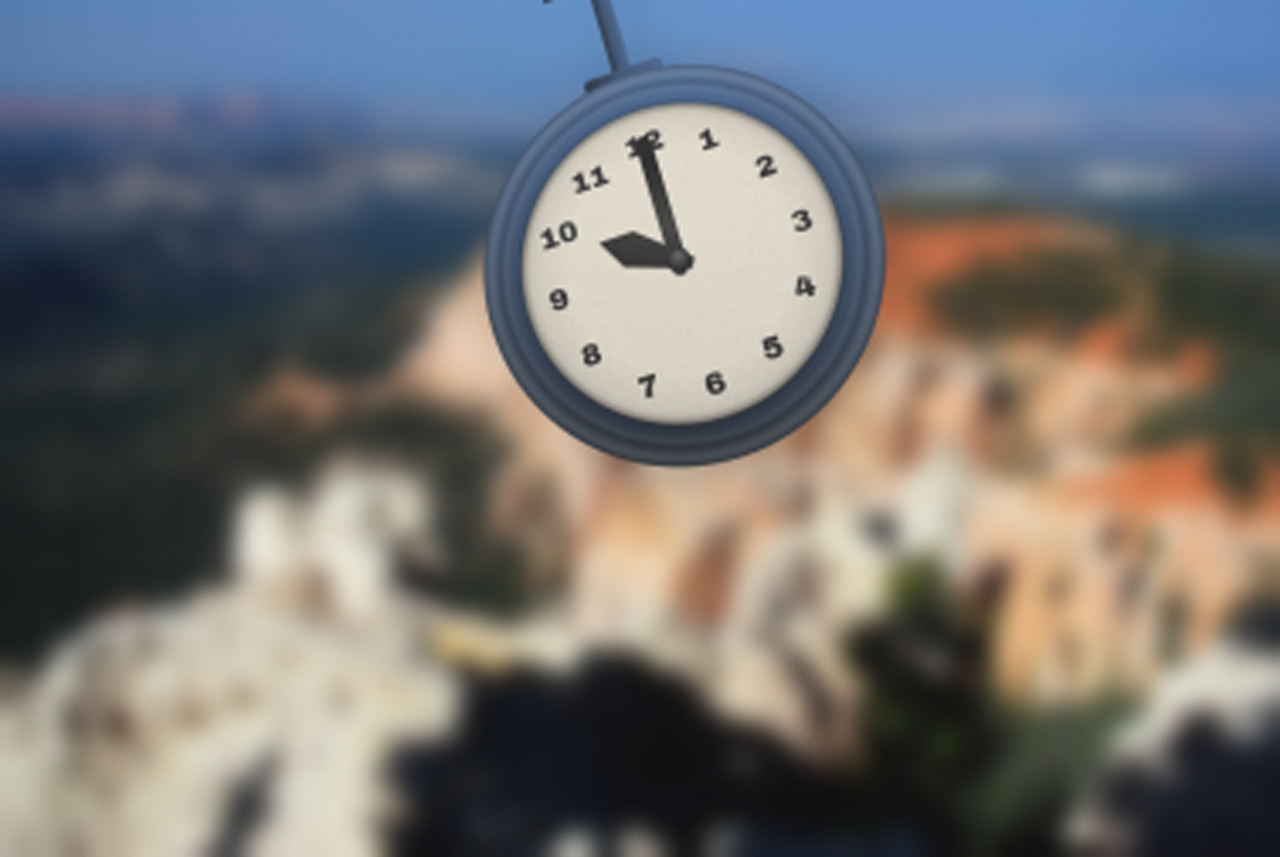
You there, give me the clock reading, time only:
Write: 10:00
